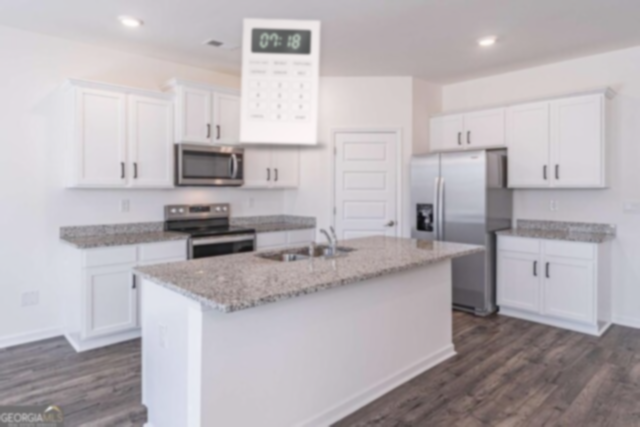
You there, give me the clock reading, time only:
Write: 7:18
